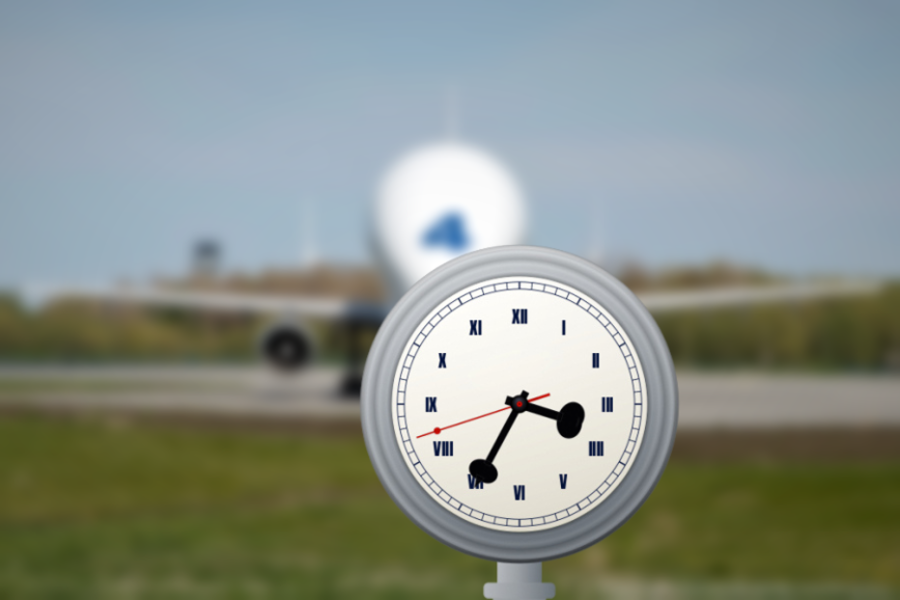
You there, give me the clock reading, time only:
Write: 3:34:42
